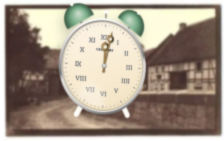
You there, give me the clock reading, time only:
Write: 12:02
